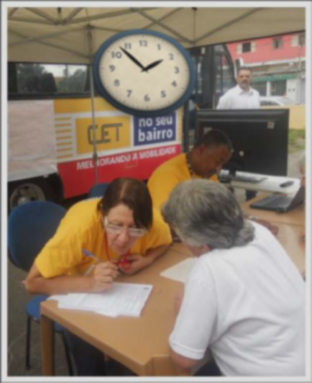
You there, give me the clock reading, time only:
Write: 1:53
